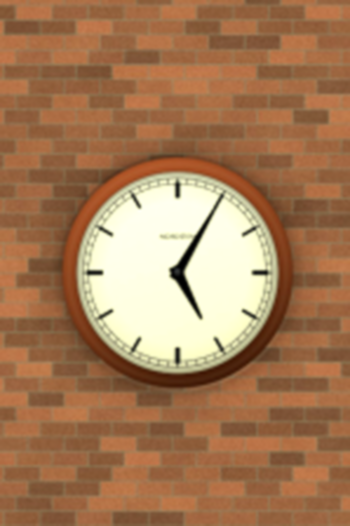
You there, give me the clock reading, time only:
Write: 5:05
